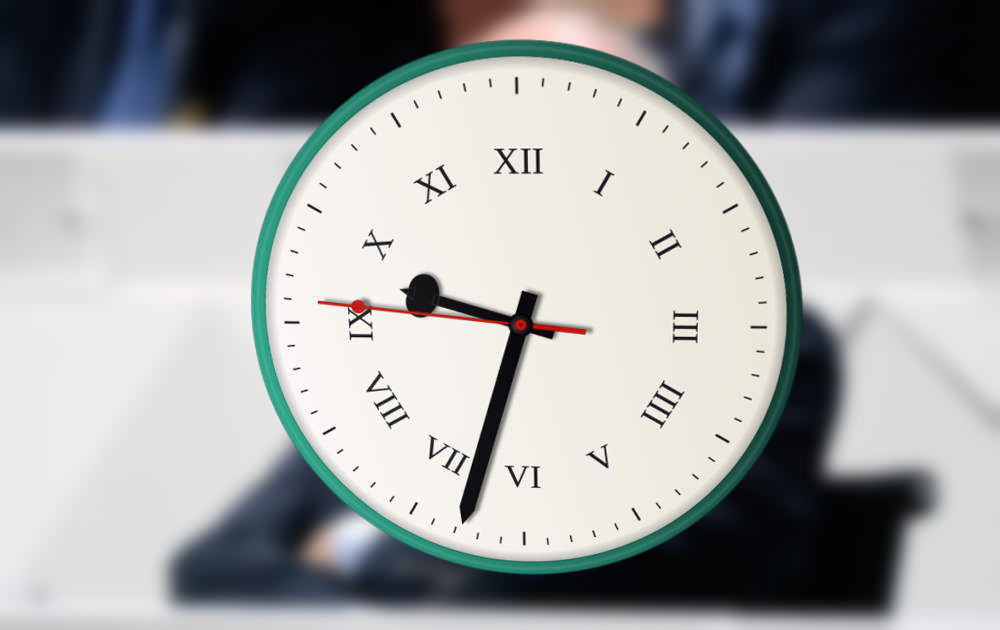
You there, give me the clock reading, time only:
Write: 9:32:46
